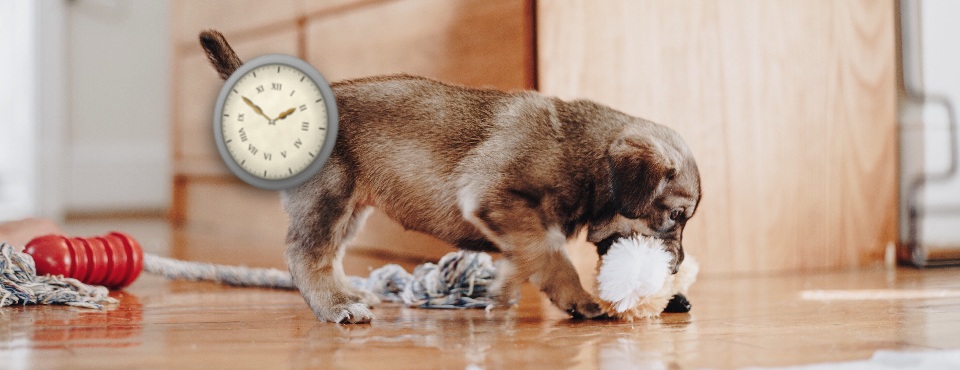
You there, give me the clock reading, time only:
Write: 1:50
